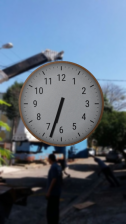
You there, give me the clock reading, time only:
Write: 6:33
